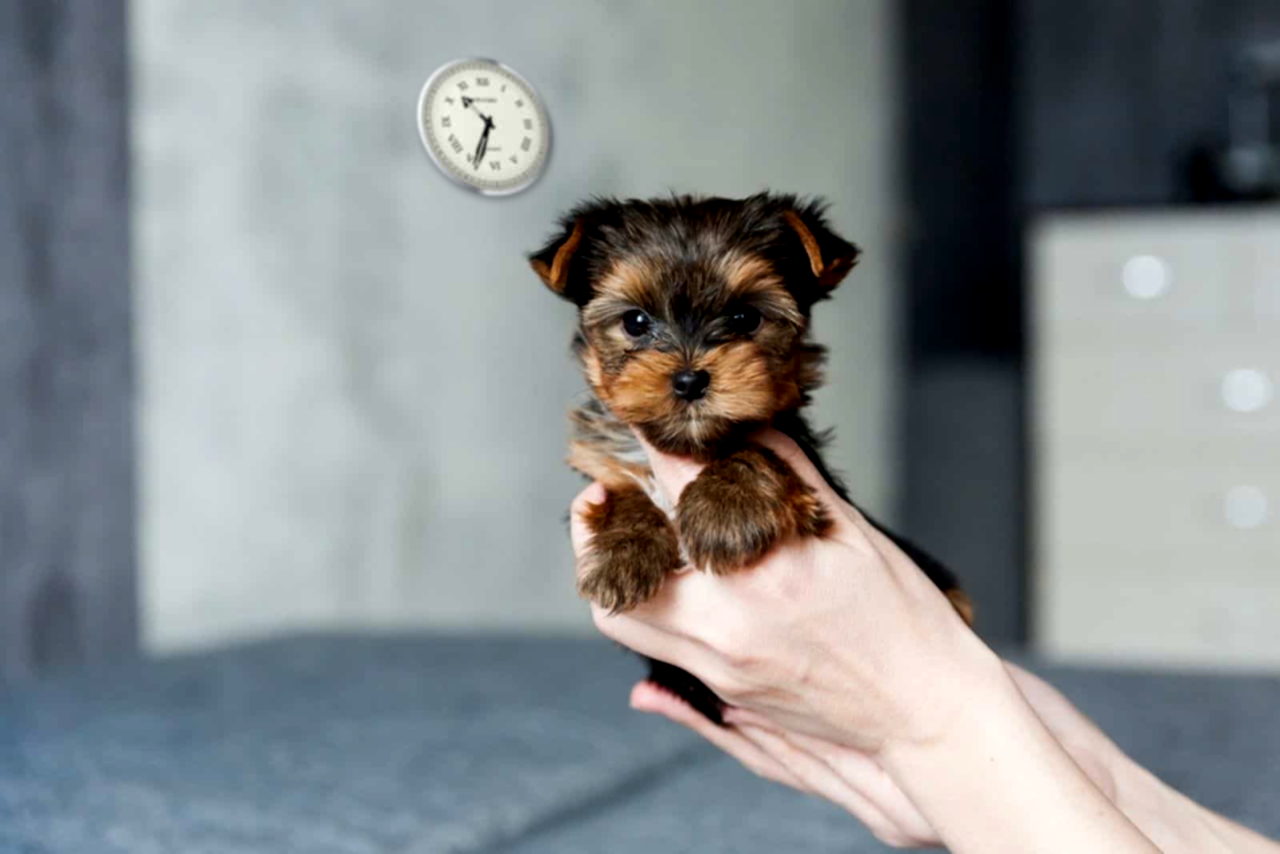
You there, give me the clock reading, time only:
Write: 10:34
